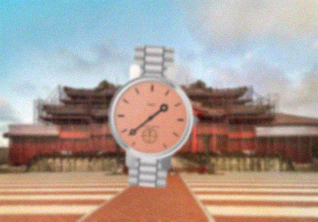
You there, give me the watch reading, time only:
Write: 1:38
